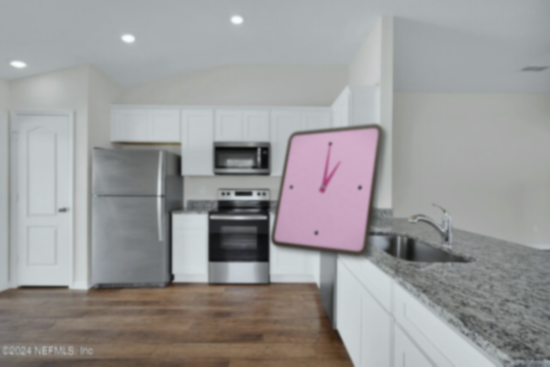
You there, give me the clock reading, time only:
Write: 1:00
